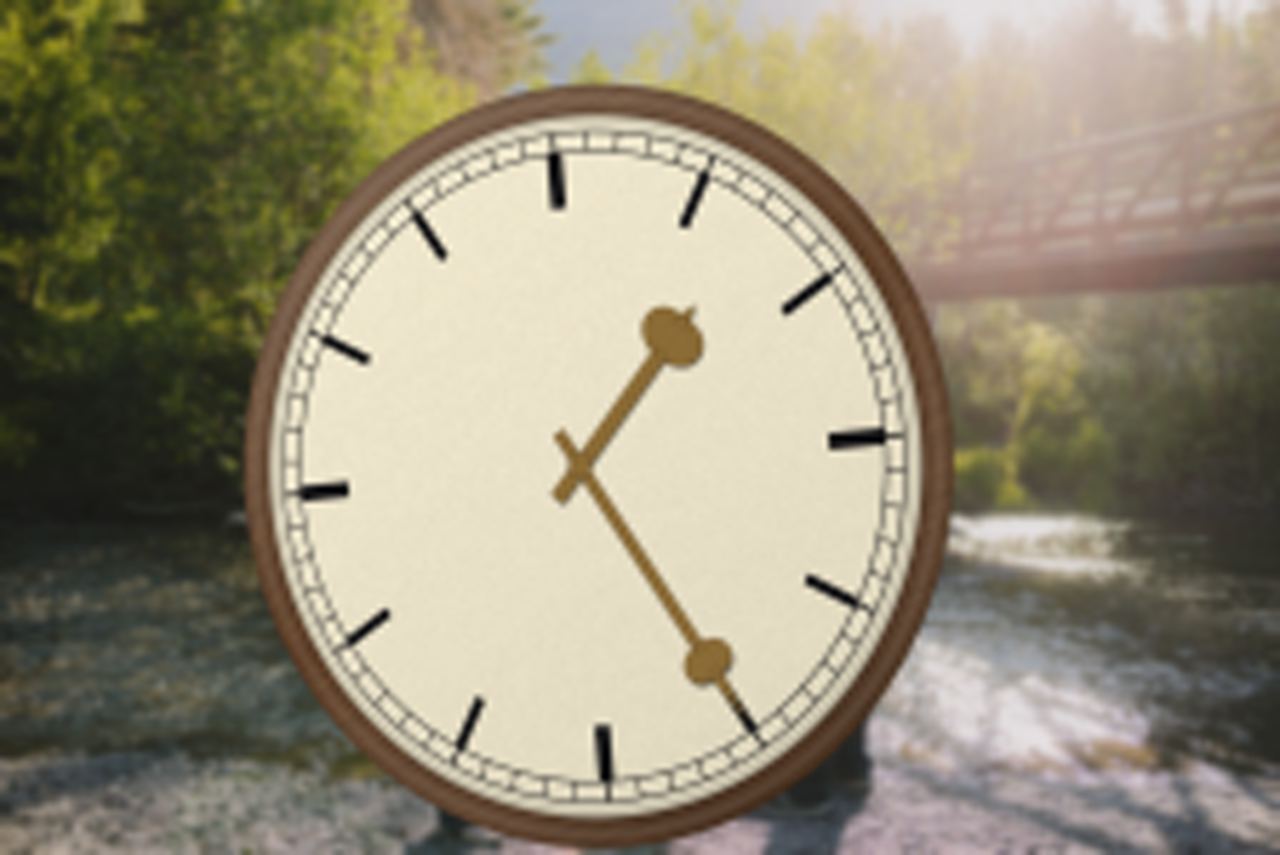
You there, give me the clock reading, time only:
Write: 1:25
